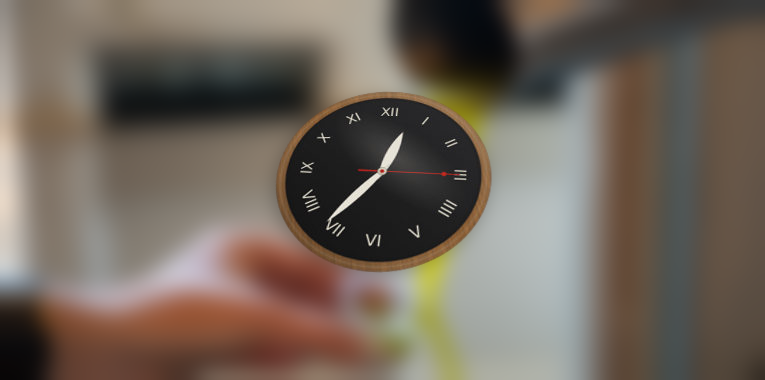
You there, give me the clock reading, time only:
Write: 12:36:15
